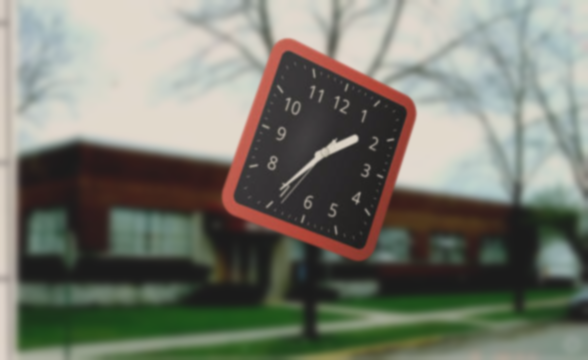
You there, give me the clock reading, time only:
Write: 1:35:34
